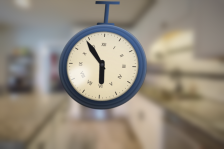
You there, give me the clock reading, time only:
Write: 5:54
